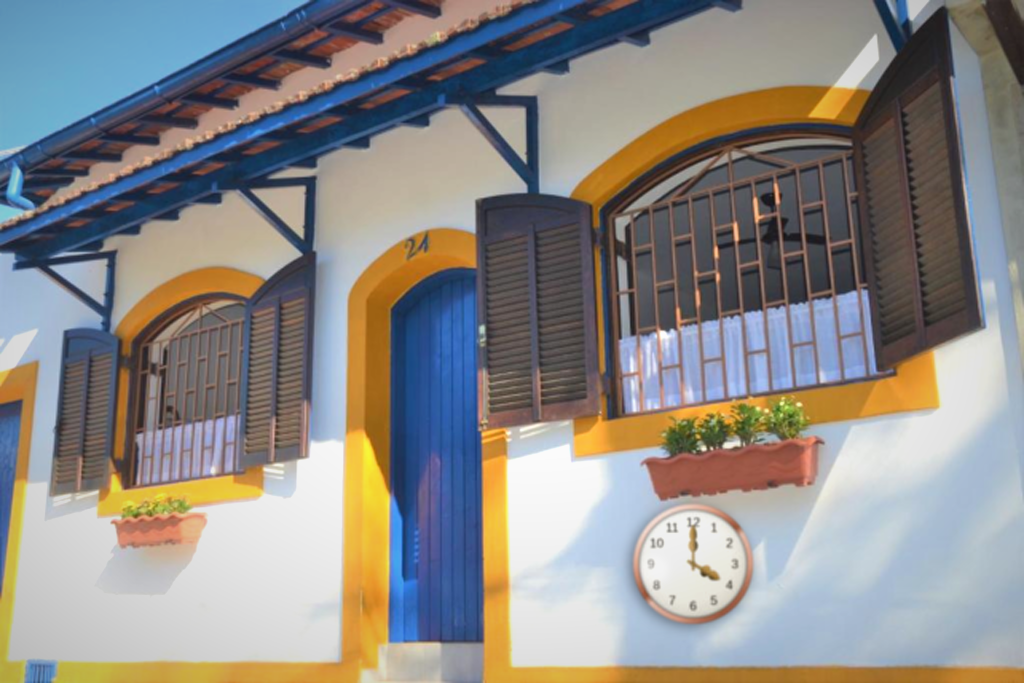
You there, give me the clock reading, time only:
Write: 4:00
